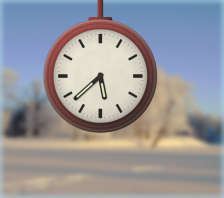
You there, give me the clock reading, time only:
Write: 5:38
